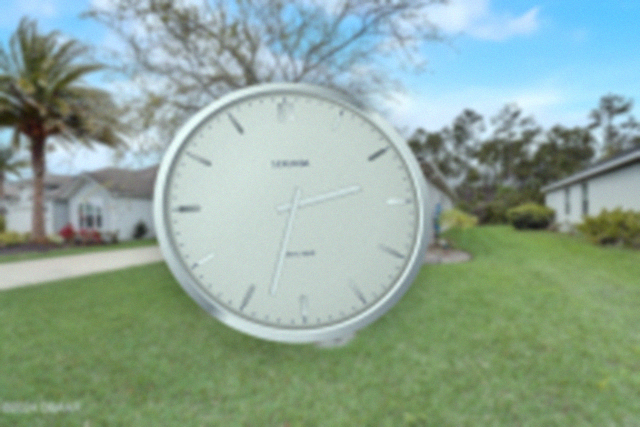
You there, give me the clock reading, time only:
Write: 2:33
